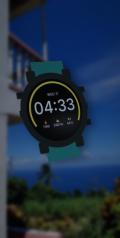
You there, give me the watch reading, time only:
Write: 4:33
